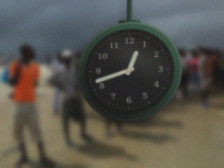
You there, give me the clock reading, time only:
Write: 12:42
